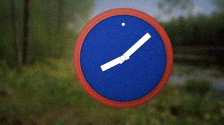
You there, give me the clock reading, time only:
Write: 8:08
